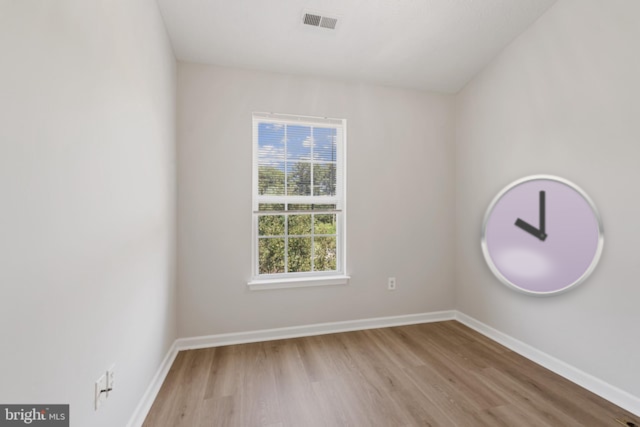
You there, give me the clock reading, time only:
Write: 10:00
